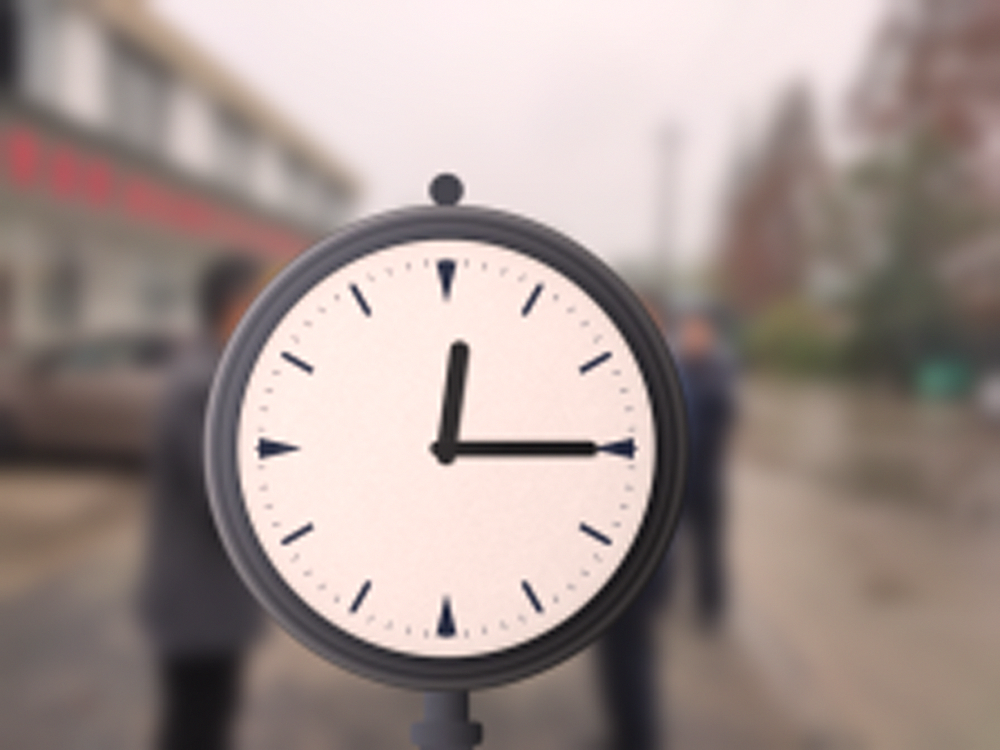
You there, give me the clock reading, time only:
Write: 12:15
